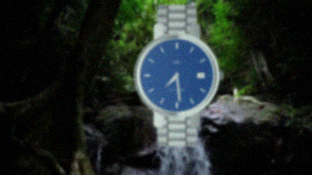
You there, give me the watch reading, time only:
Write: 7:29
